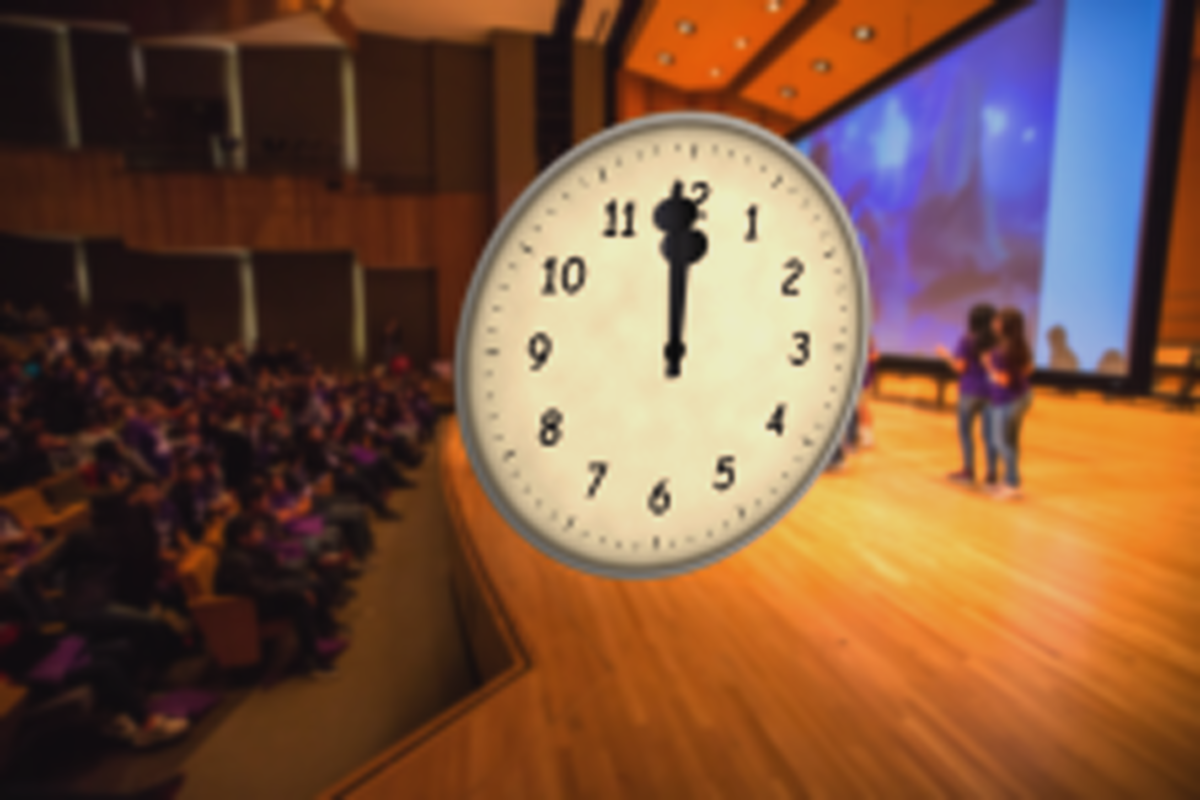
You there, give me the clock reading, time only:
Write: 11:59
